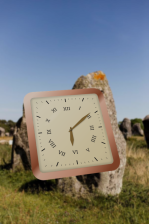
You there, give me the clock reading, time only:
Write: 6:09
